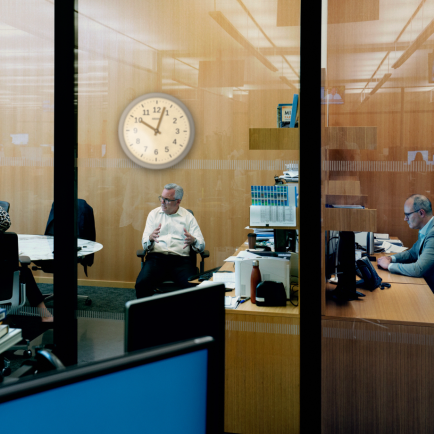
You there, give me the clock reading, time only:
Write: 10:03
